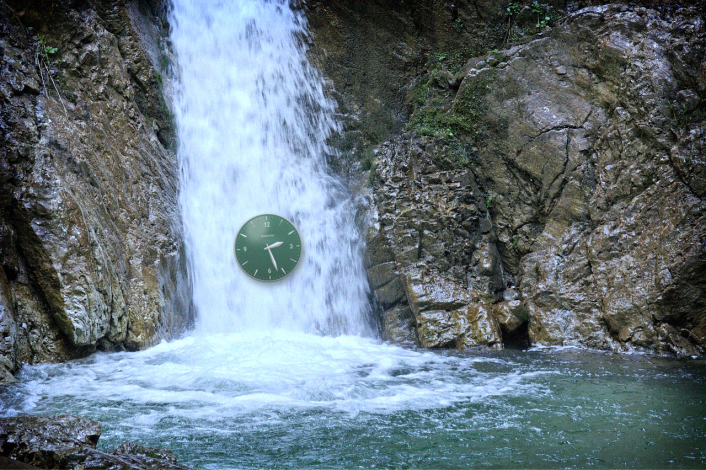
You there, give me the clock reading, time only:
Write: 2:27
